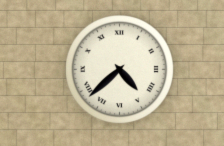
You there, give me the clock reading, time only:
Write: 4:38
